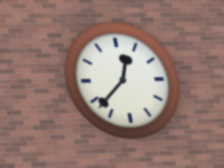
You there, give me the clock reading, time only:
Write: 12:38
